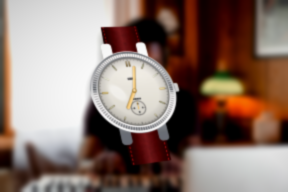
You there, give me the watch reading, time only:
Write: 7:02
